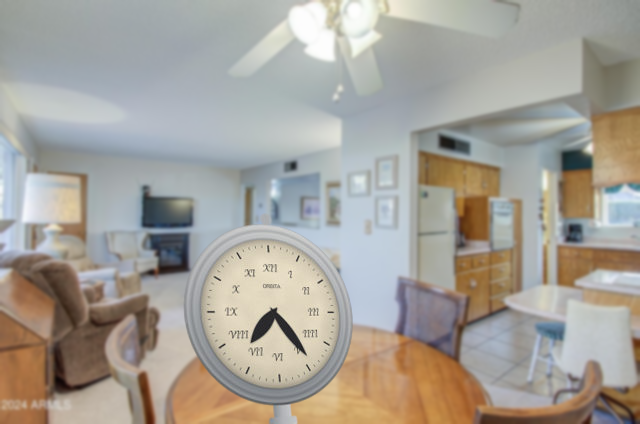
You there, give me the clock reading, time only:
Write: 7:24
